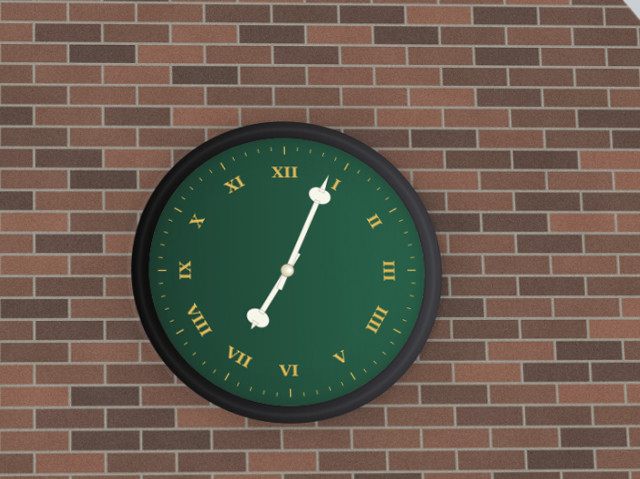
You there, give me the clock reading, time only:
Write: 7:04
